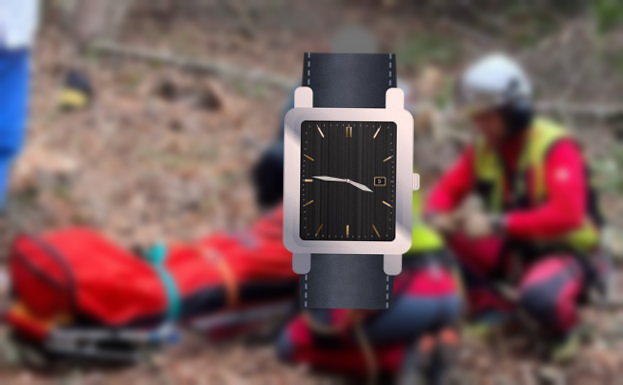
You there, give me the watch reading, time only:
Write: 3:46
